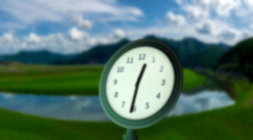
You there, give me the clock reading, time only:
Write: 12:31
